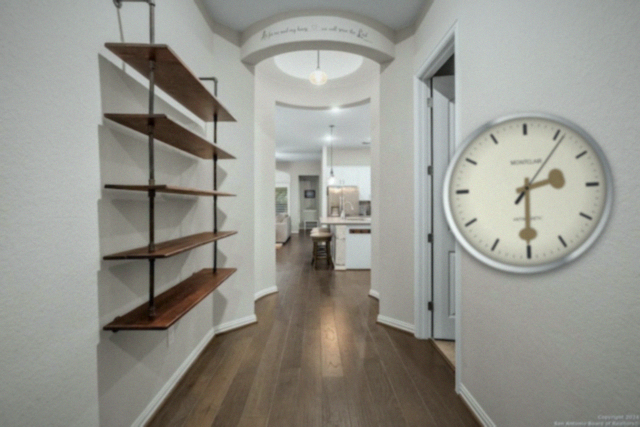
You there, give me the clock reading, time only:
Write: 2:30:06
